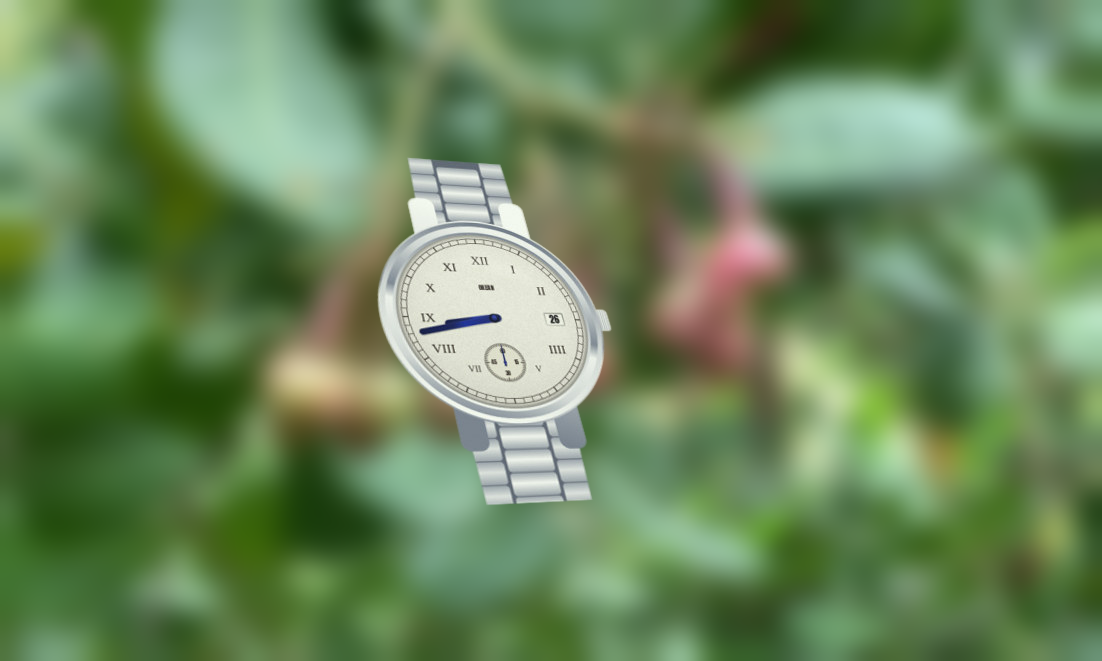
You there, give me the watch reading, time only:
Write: 8:43
